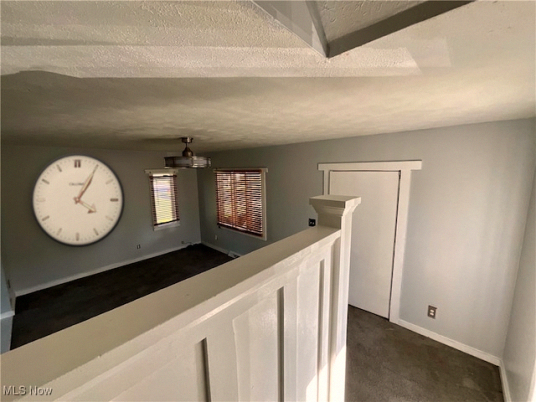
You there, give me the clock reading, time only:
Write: 4:05
